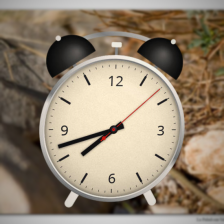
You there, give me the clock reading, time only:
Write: 7:42:08
